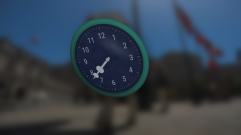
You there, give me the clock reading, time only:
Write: 7:38
